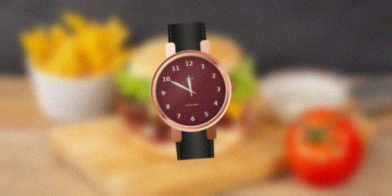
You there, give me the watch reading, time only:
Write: 11:50
